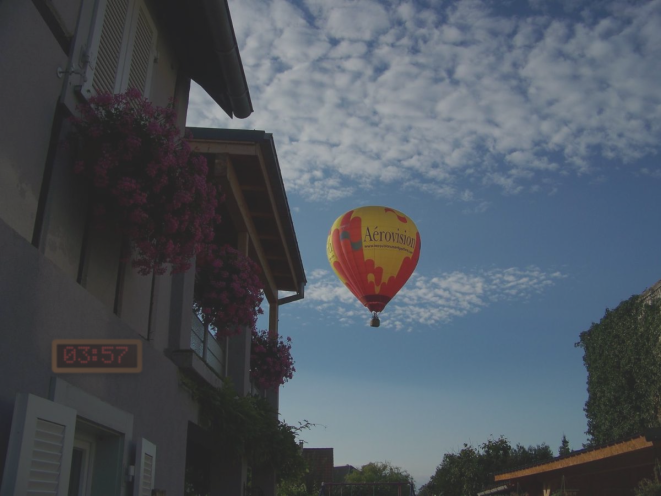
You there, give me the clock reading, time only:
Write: 3:57
